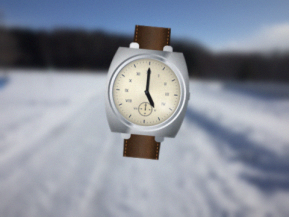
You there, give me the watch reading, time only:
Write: 5:00
